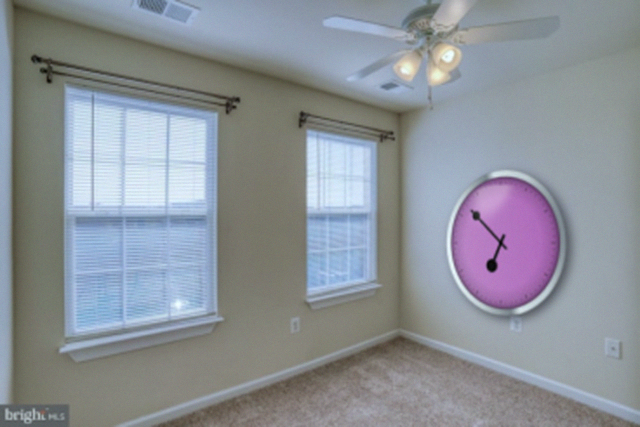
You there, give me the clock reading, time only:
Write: 6:52
